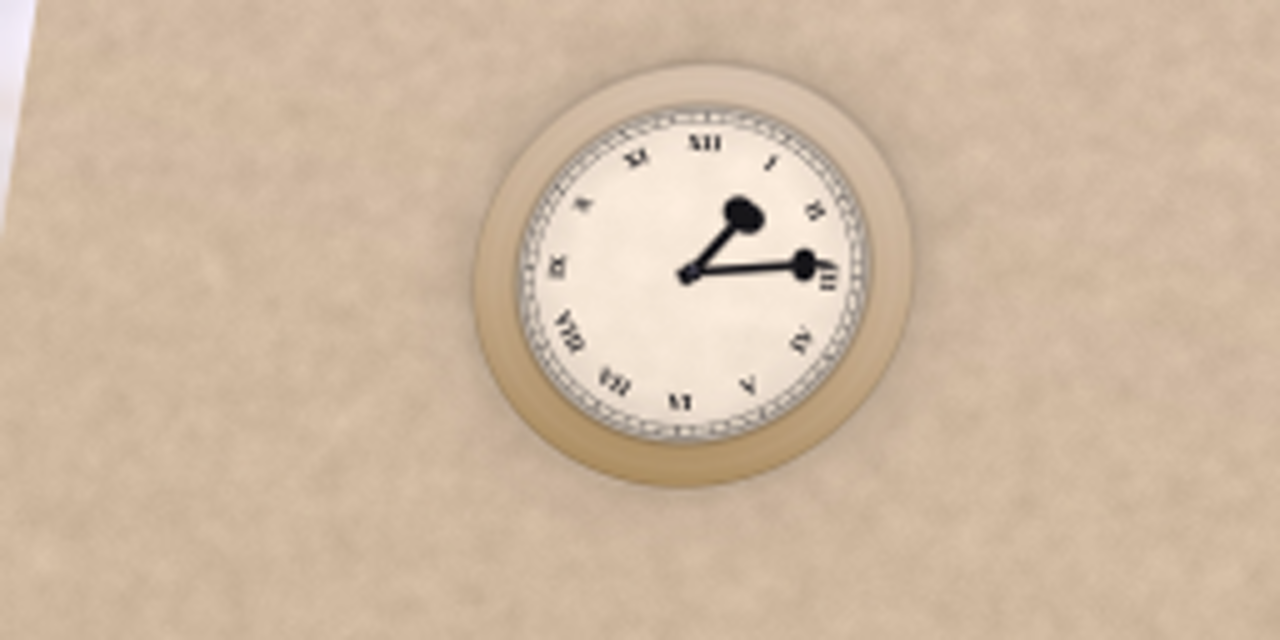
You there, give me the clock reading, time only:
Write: 1:14
